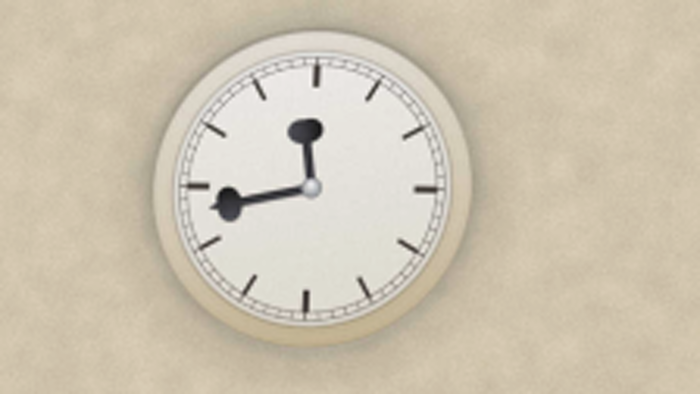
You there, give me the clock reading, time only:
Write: 11:43
